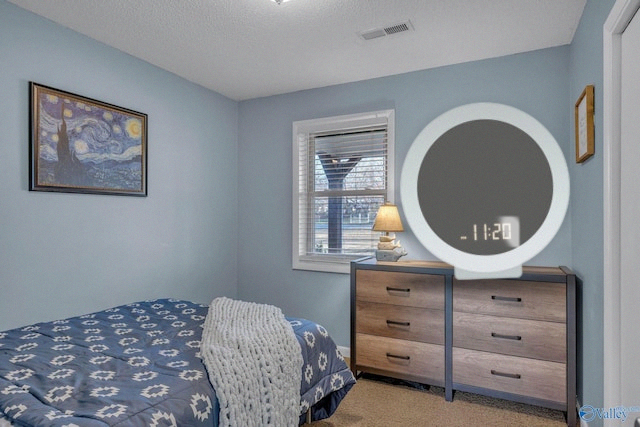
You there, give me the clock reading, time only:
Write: 11:20
